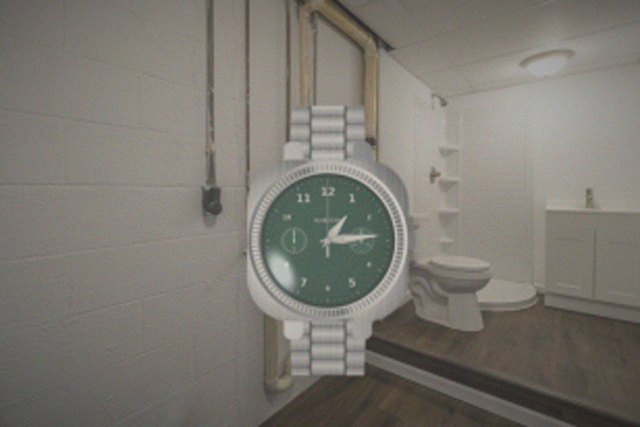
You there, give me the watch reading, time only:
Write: 1:14
